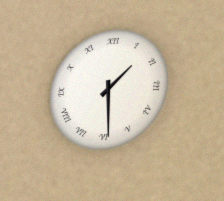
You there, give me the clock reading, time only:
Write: 1:29
